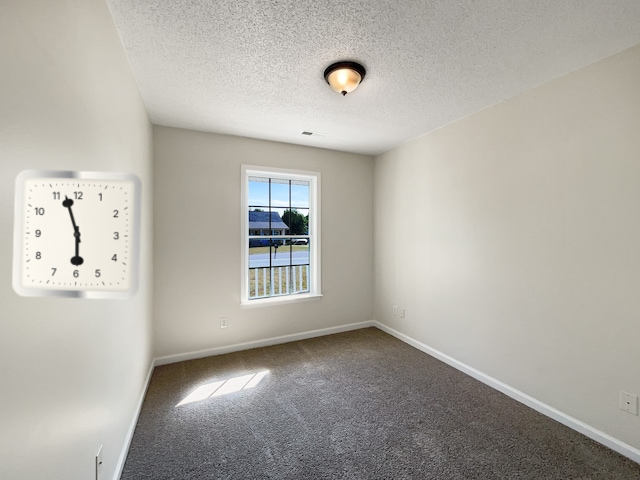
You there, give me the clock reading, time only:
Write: 5:57
